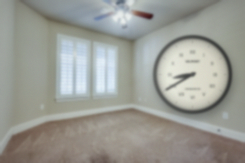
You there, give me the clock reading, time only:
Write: 8:40
